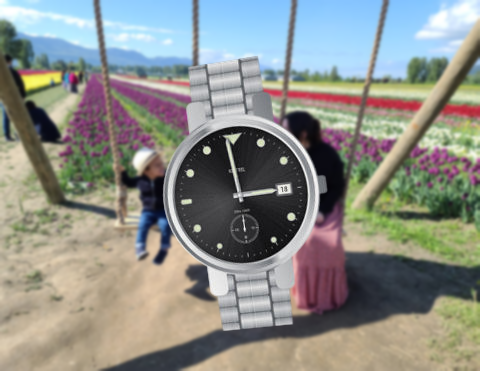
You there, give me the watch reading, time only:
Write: 2:59
